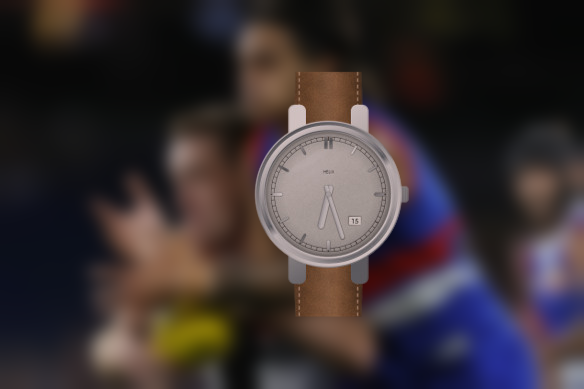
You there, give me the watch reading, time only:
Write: 6:27
